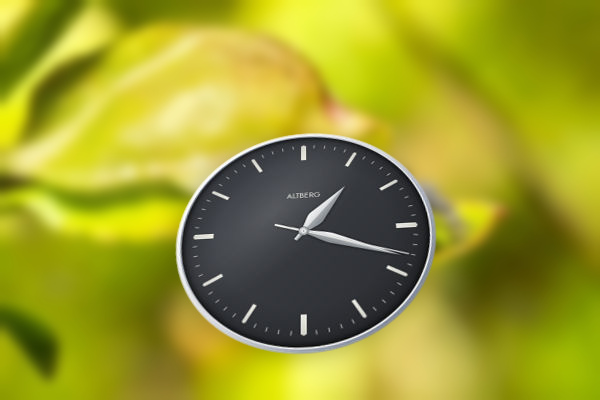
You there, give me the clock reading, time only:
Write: 1:18:18
